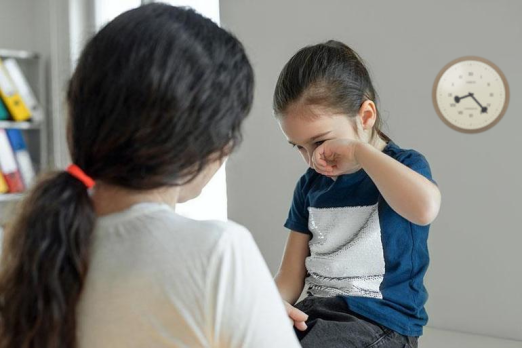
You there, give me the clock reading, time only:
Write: 8:23
